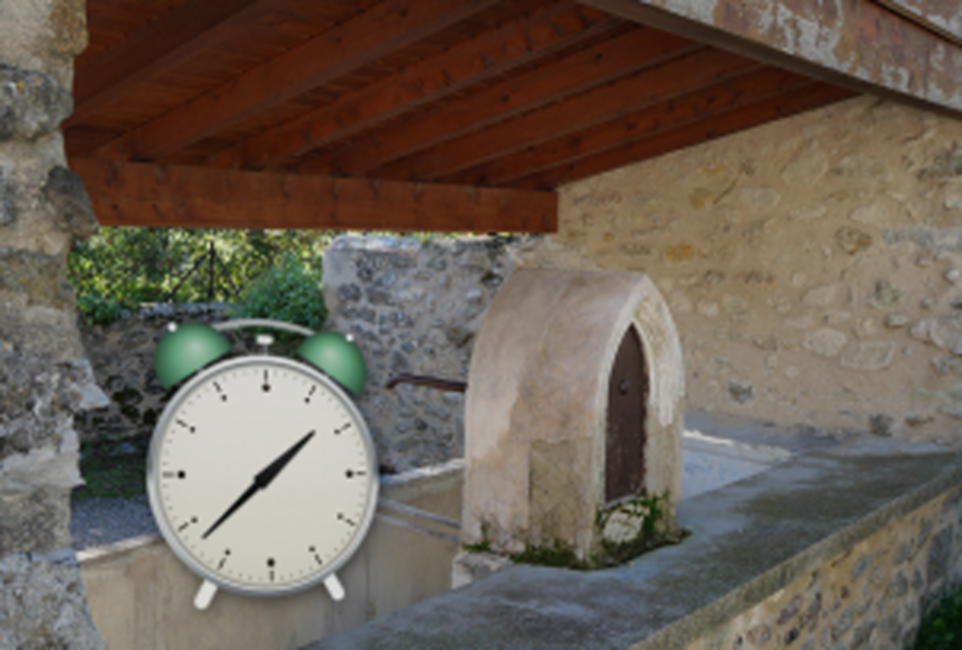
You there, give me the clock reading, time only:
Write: 1:38
